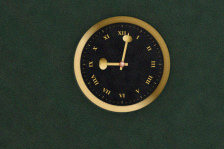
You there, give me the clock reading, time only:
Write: 9:02
